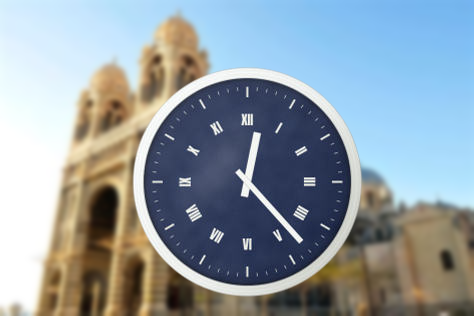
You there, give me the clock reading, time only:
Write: 12:23
